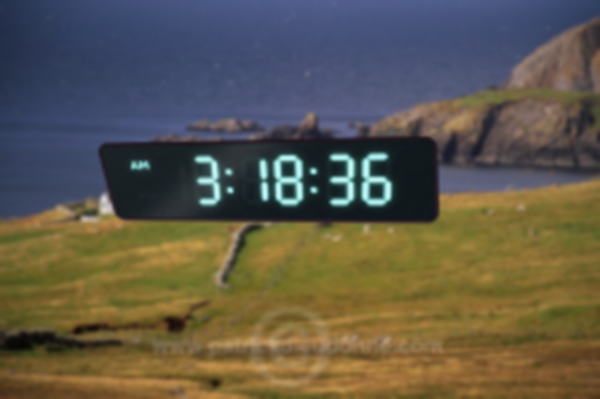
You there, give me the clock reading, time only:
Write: 3:18:36
